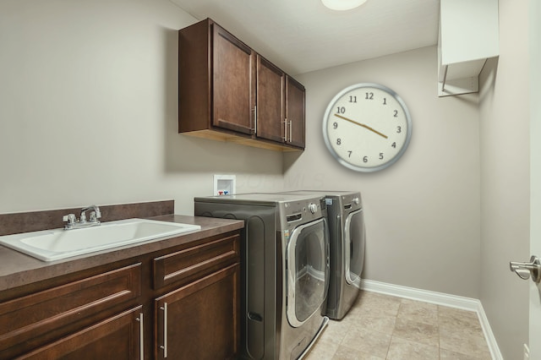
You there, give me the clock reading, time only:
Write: 3:48
